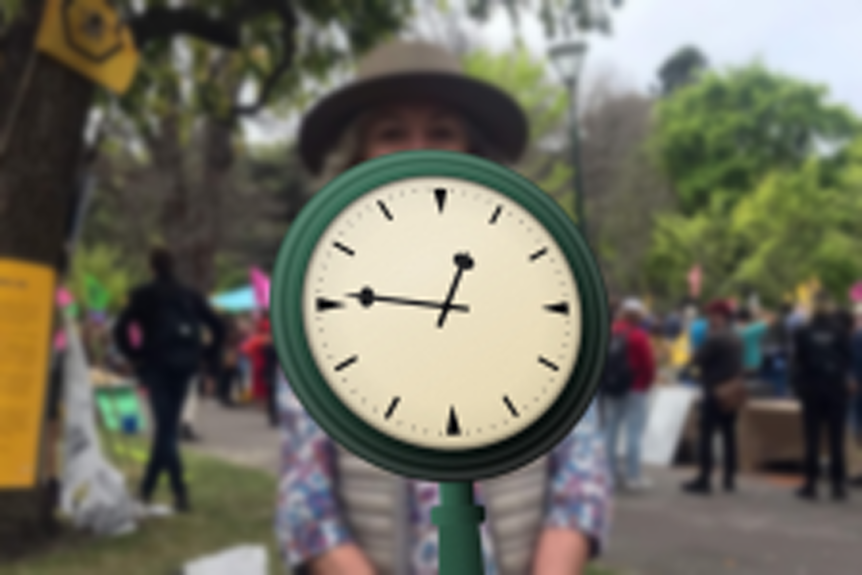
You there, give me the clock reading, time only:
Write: 12:46
